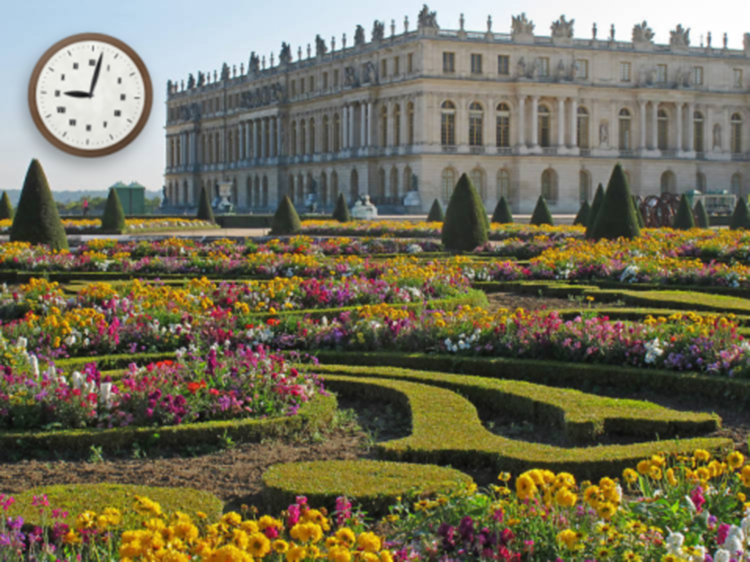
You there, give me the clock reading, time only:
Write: 9:02
